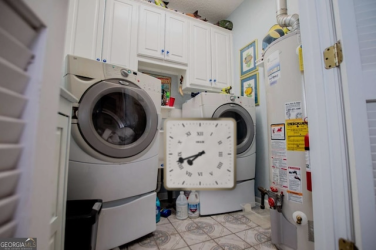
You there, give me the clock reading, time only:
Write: 7:42
